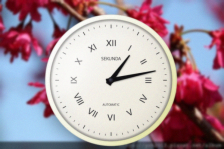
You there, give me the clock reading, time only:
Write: 1:13
